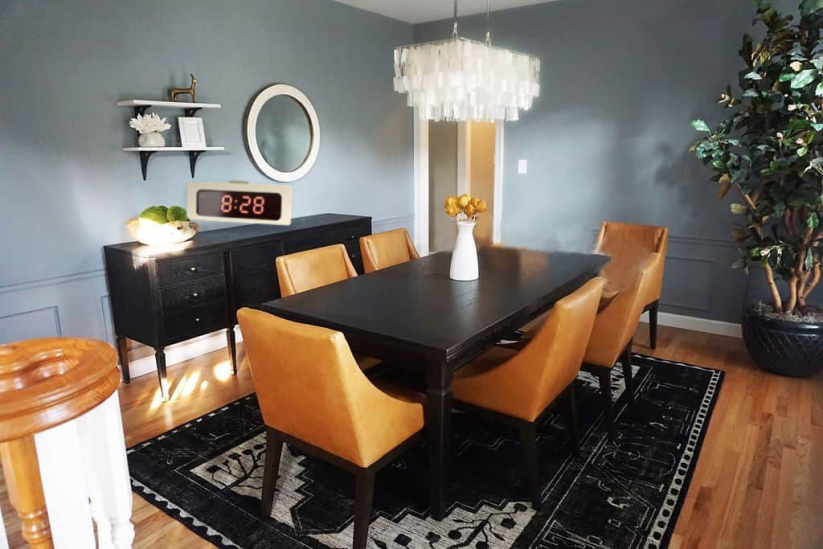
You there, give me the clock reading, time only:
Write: 8:28
